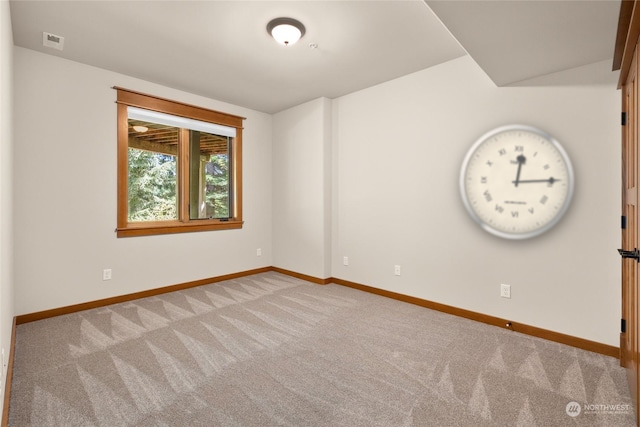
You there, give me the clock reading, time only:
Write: 12:14
